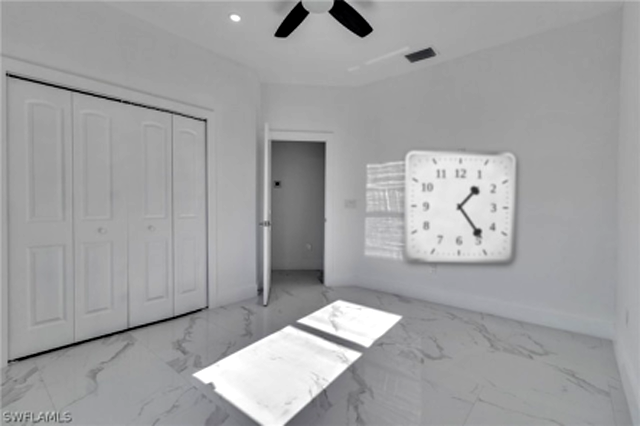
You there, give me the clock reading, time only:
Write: 1:24
